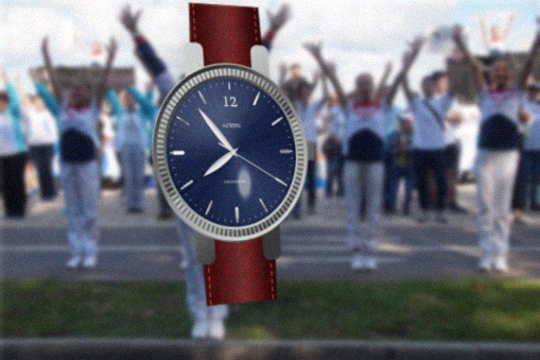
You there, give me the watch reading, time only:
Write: 7:53:20
